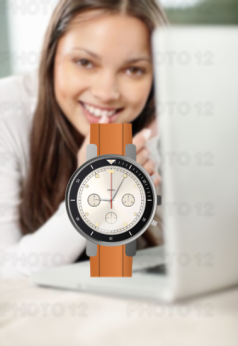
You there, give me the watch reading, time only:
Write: 9:05
